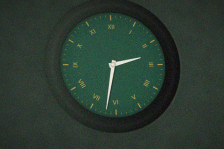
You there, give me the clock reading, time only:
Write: 2:32
